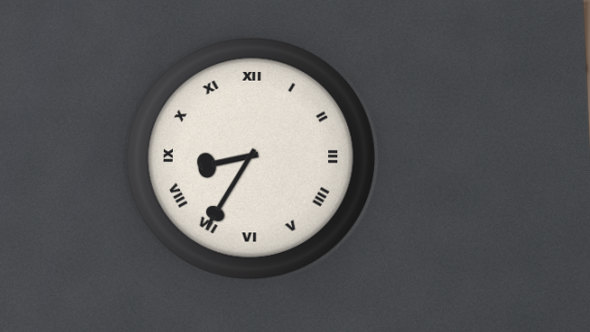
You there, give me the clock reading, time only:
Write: 8:35
